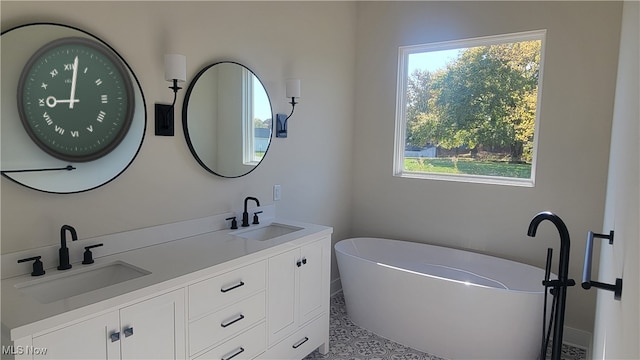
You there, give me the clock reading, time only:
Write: 9:02
